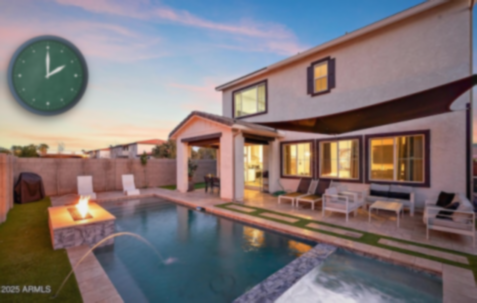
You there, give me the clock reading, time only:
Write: 2:00
